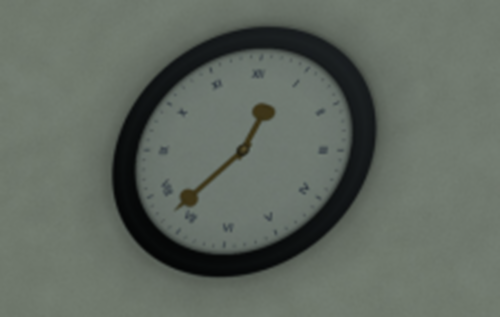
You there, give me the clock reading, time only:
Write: 12:37
